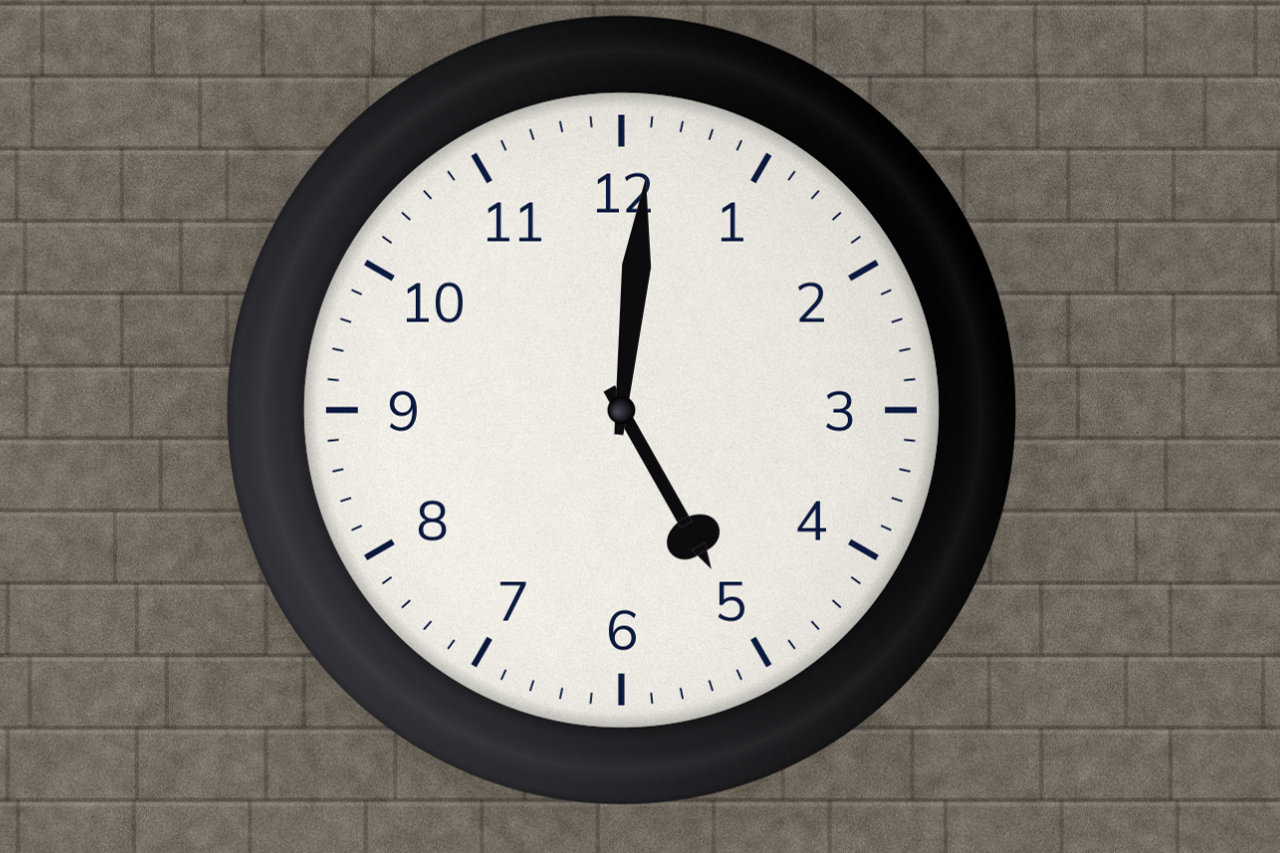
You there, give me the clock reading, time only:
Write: 5:01
